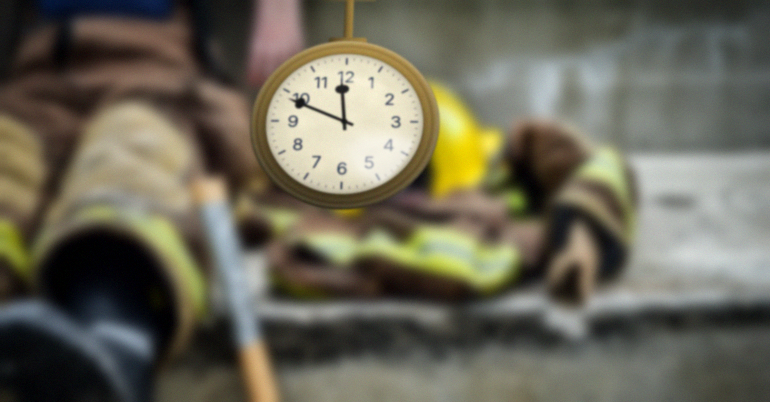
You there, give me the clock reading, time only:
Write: 11:49
